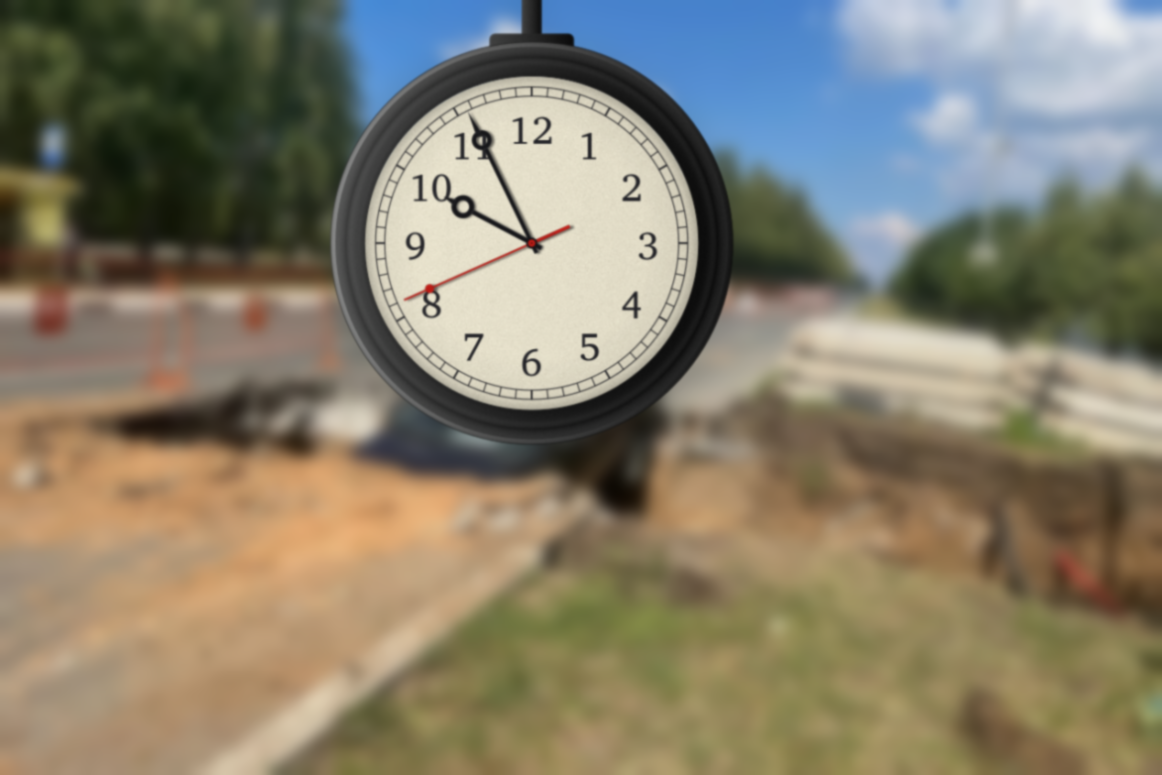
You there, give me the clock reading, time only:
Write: 9:55:41
